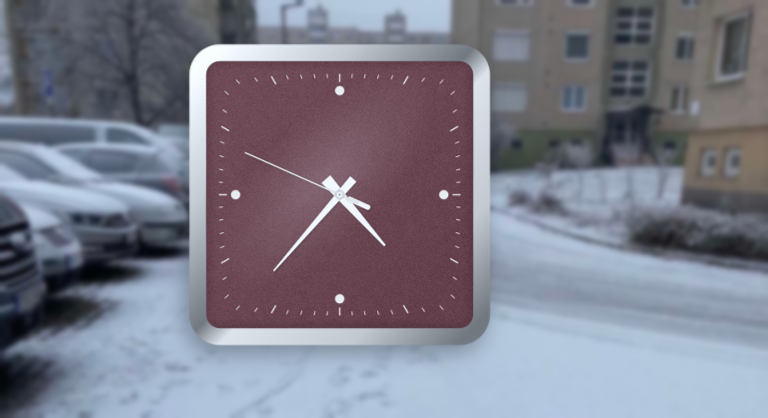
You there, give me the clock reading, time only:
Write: 4:36:49
